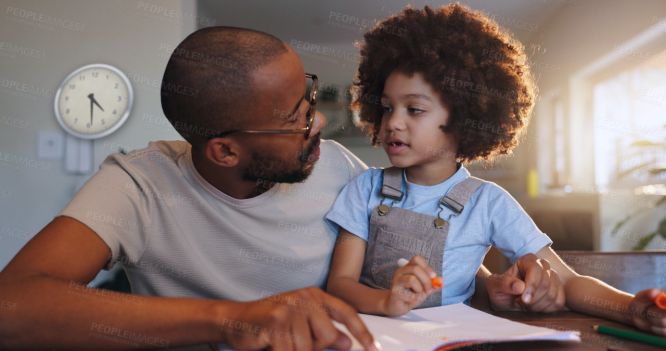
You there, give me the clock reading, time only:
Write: 4:29
